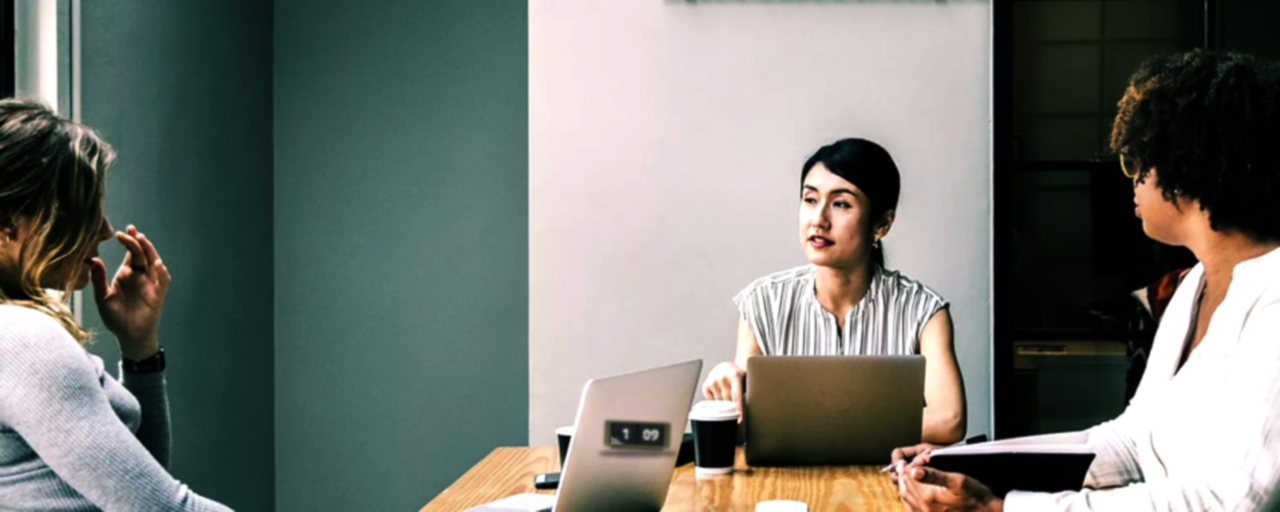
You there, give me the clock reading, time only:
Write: 1:09
